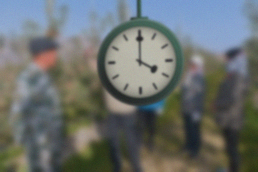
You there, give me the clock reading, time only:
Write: 4:00
